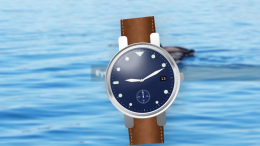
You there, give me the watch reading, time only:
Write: 9:11
